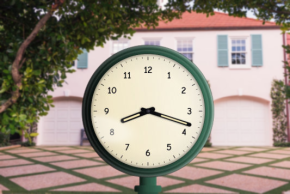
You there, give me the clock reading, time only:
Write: 8:18
